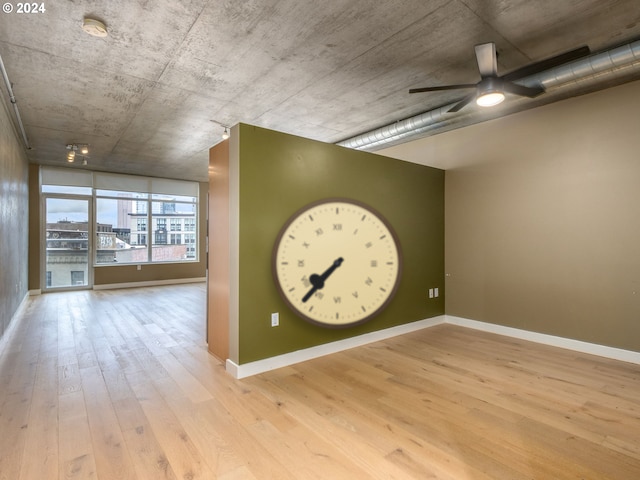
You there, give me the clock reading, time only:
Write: 7:37
